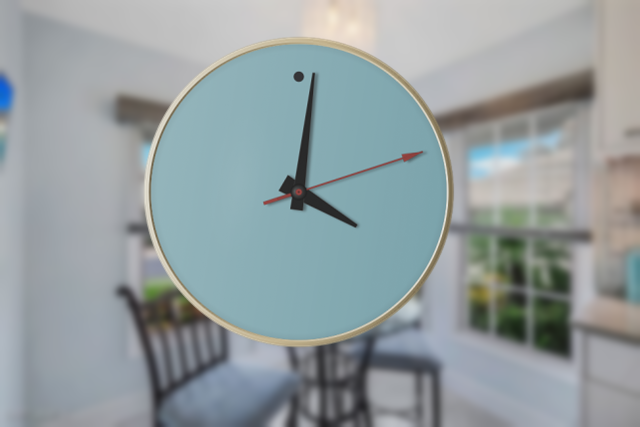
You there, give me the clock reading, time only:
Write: 4:01:12
